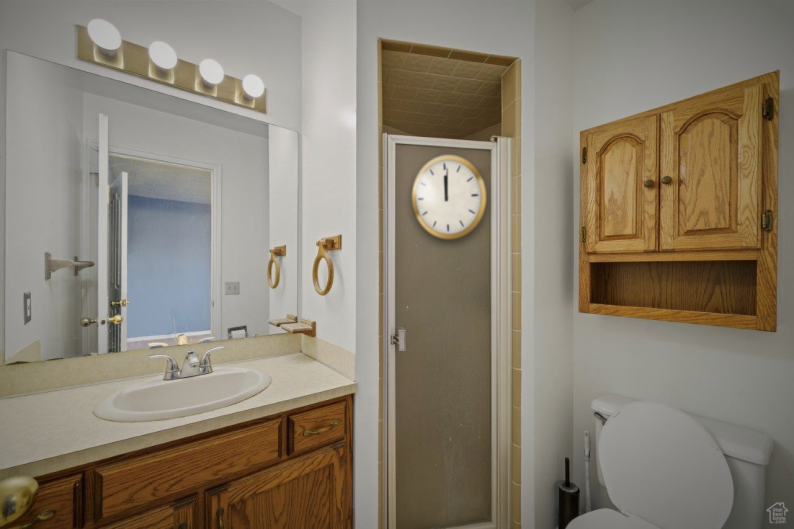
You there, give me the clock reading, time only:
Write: 12:01
